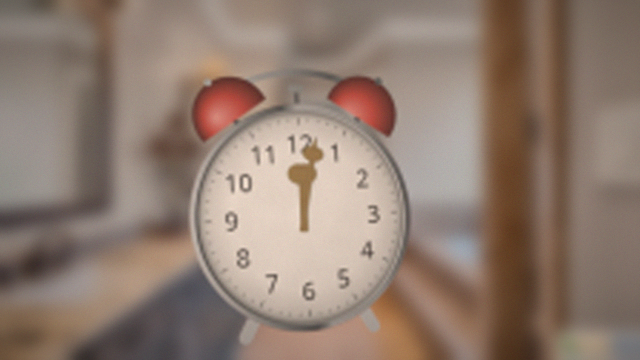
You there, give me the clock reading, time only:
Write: 12:02
